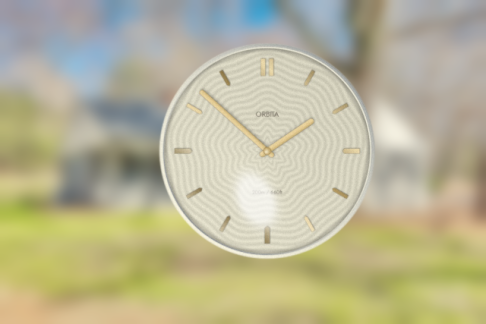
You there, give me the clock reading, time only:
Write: 1:52
